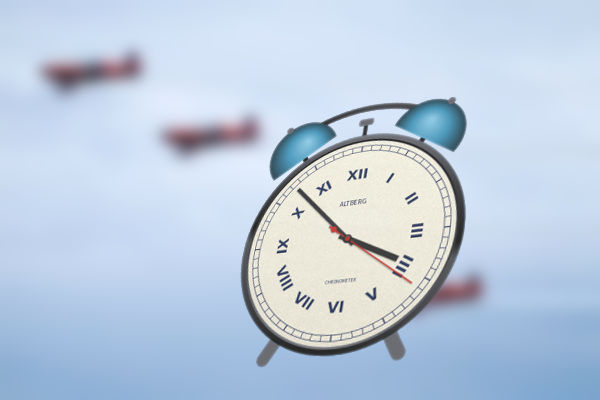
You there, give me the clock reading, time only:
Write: 3:52:21
